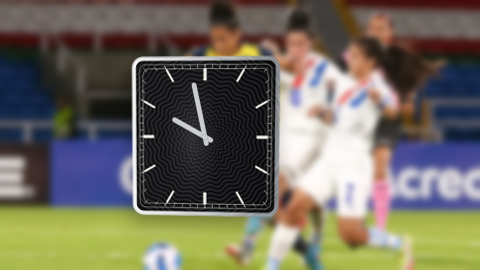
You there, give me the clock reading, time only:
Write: 9:58
